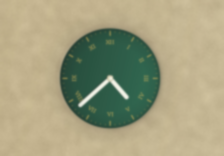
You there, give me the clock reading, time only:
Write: 4:38
